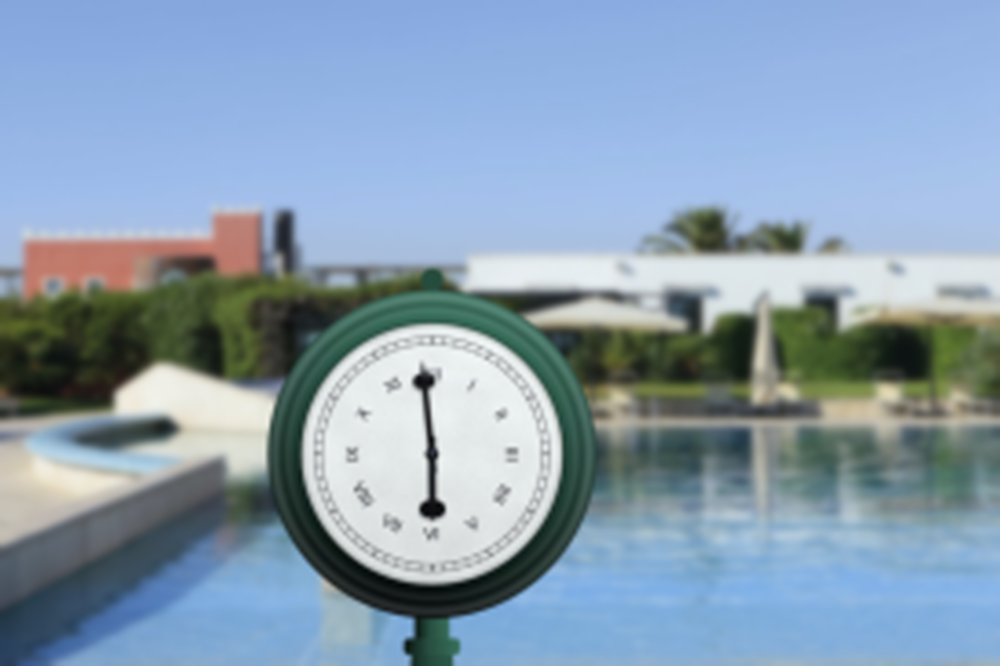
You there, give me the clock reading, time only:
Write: 5:59
